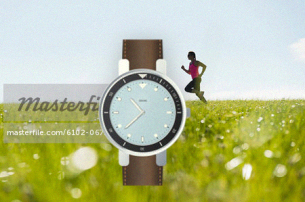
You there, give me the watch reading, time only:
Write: 10:38
